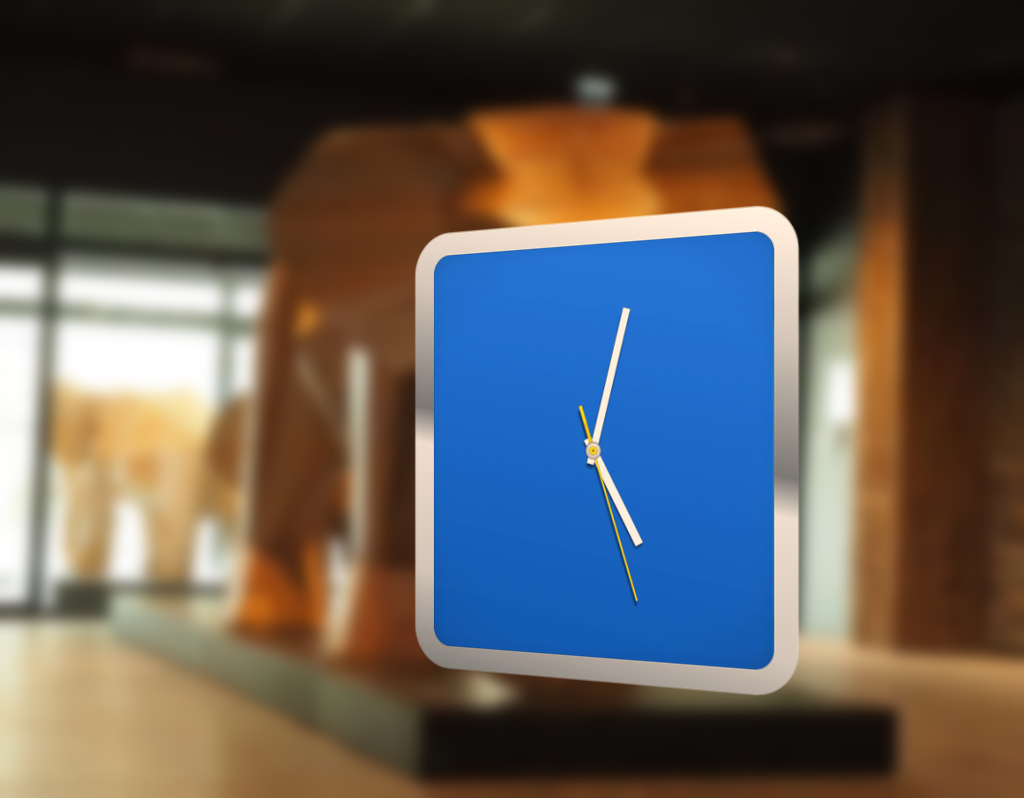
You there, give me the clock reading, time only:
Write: 5:02:27
